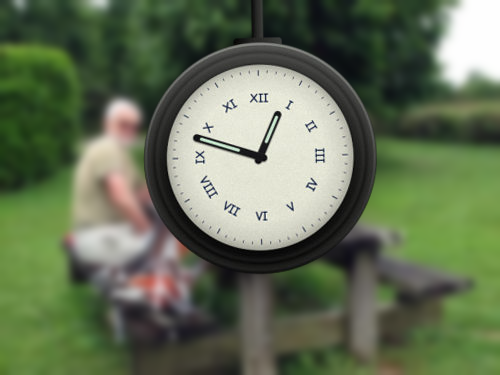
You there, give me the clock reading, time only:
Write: 12:48
